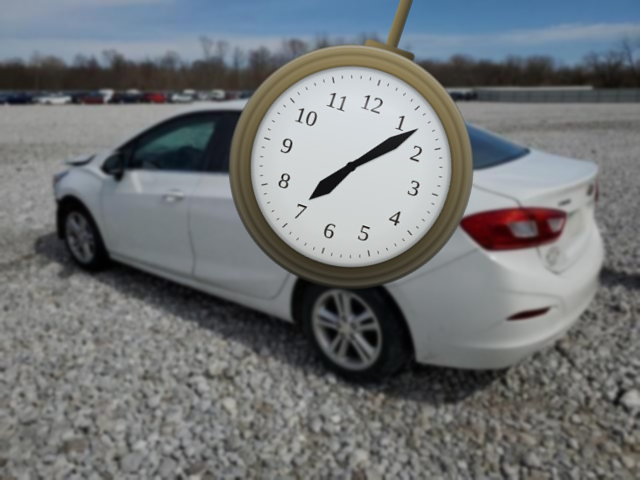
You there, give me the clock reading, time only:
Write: 7:07
